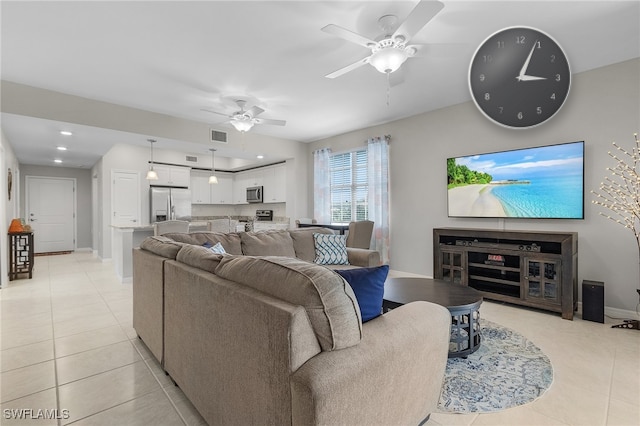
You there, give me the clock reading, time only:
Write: 3:04
